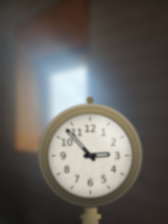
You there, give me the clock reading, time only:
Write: 2:53
